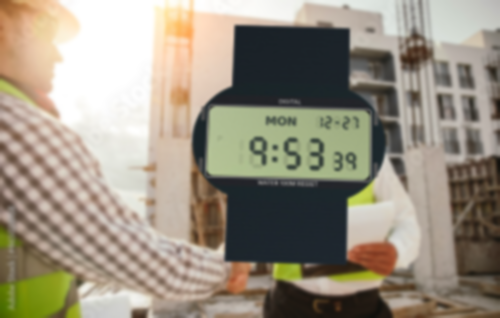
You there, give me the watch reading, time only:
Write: 9:53:39
